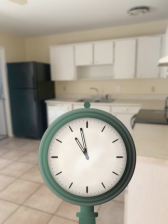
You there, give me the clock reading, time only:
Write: 10:58
